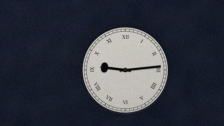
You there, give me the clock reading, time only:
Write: 9:14
